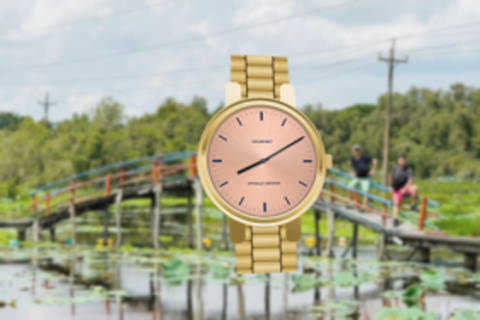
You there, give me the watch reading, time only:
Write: 8:10
